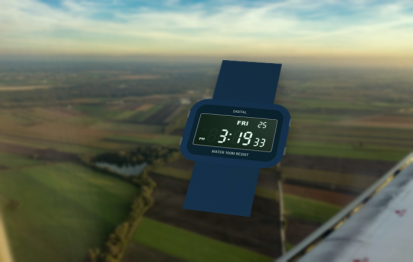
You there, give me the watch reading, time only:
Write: 3:19:33
